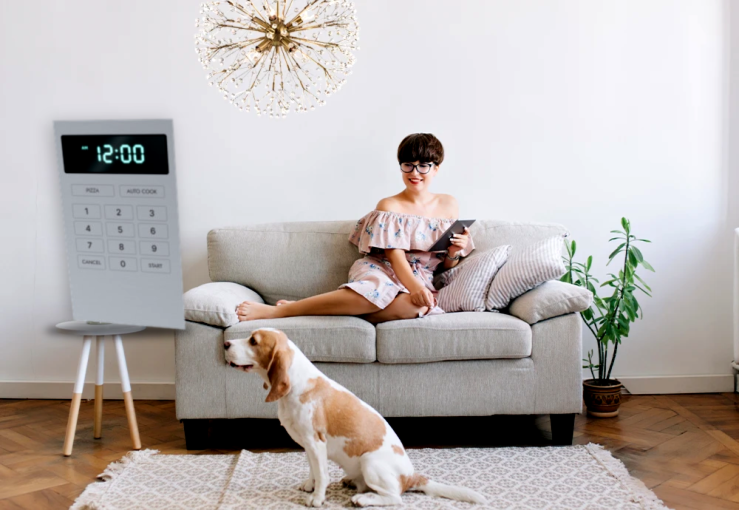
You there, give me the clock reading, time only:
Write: 12:00
